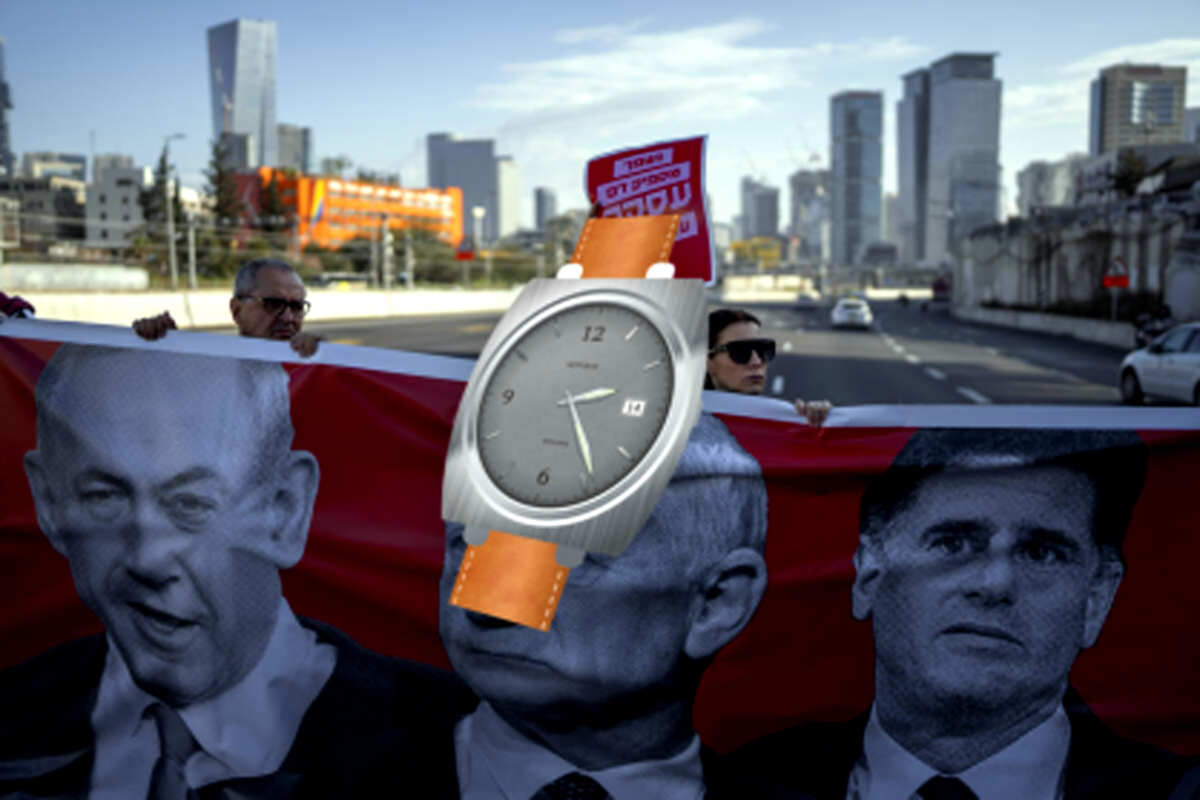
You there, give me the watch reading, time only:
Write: 2:24
